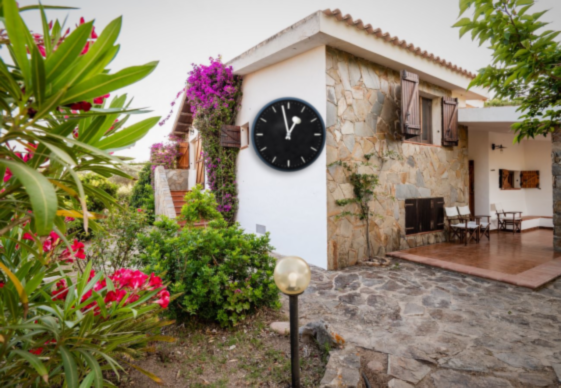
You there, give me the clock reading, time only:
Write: 12:58
